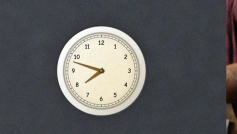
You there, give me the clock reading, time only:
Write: 7:48
